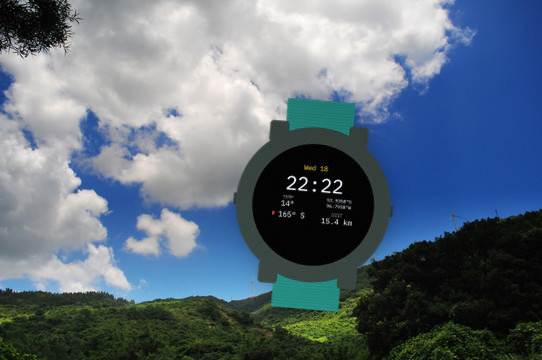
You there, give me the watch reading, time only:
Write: 22:22
